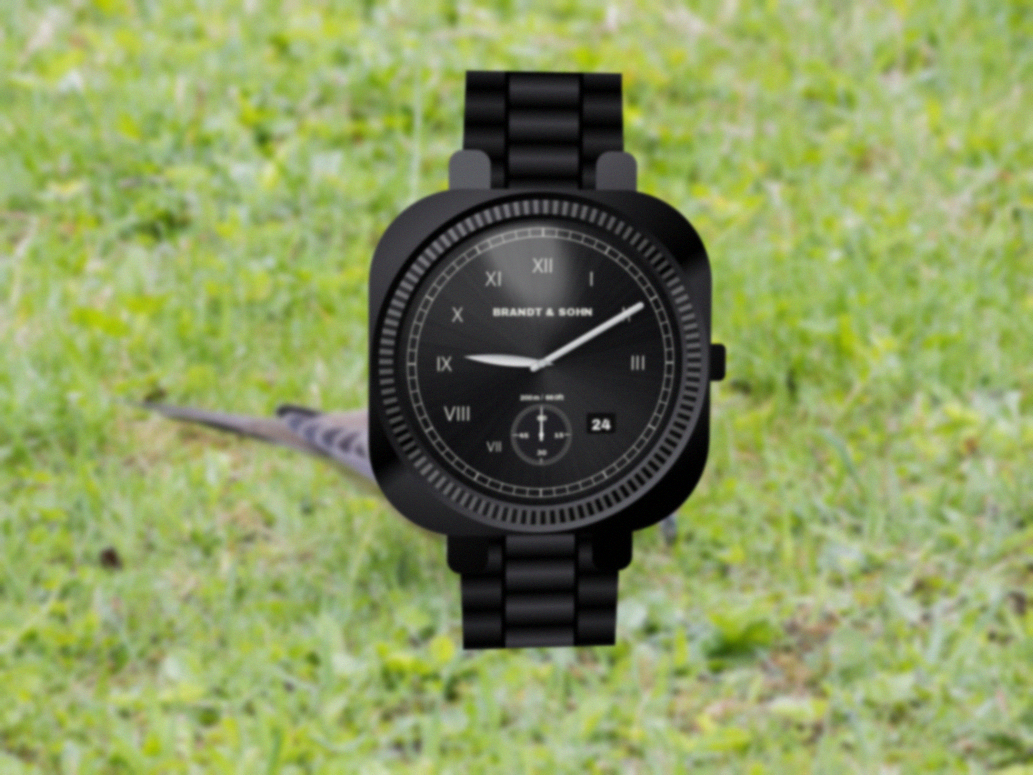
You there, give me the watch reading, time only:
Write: 9:10
